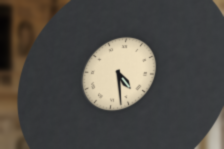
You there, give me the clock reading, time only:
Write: 4:27
